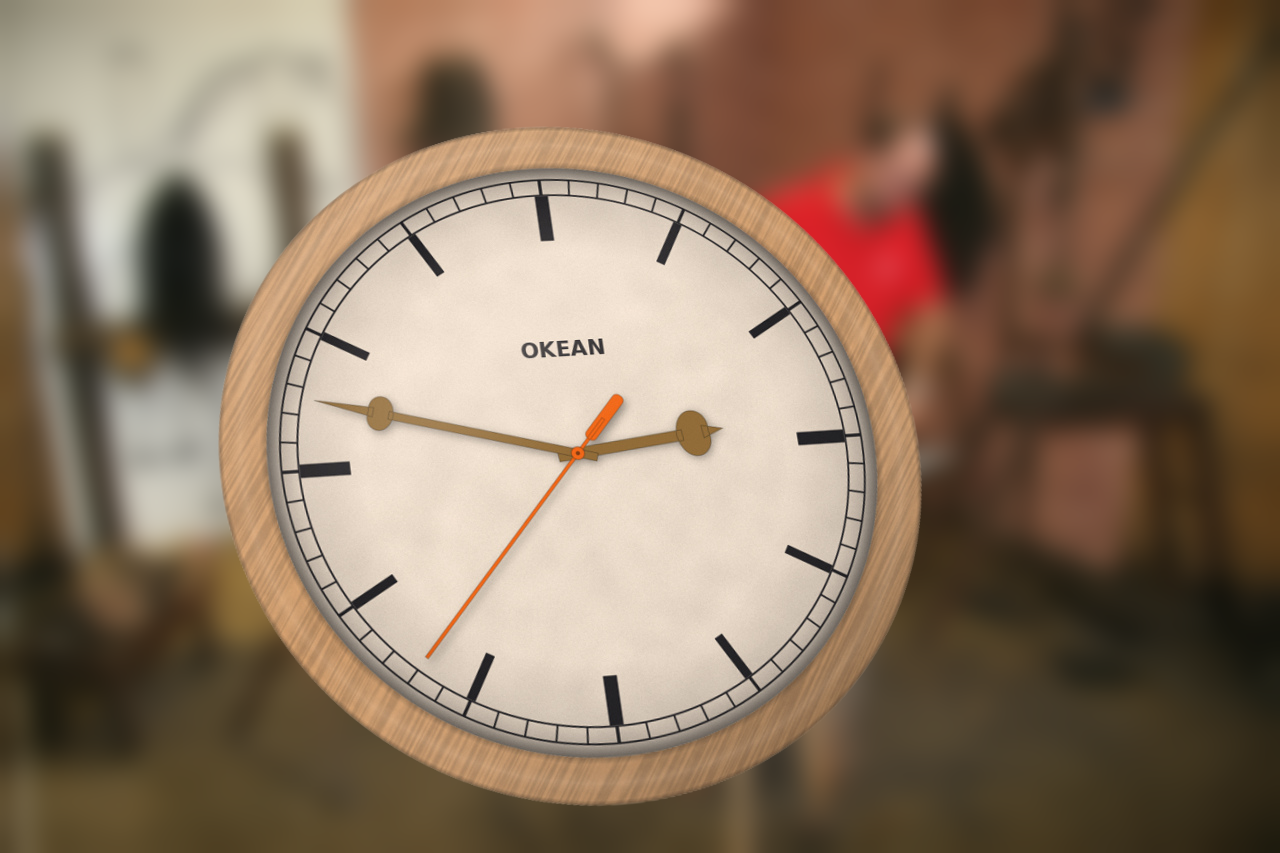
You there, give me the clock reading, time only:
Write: 2:47:37
